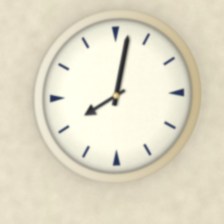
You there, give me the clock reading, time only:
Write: 8:02
